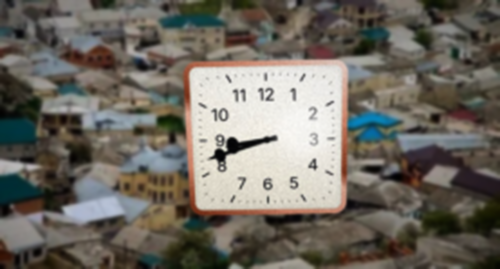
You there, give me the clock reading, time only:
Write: 8:42
